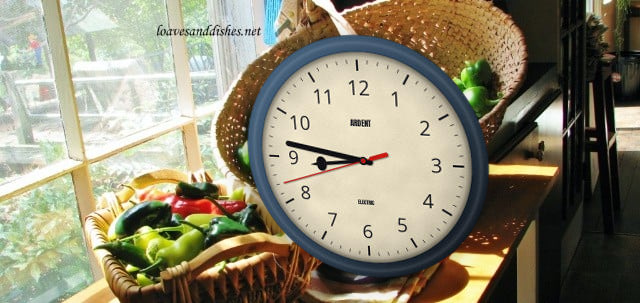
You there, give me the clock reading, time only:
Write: 8:46:42
